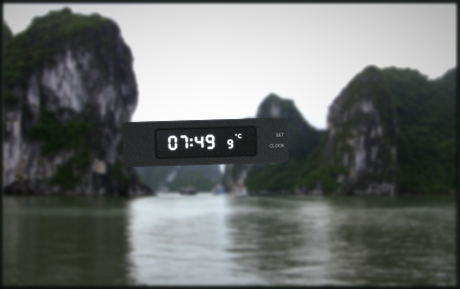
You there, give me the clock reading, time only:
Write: 7:49
